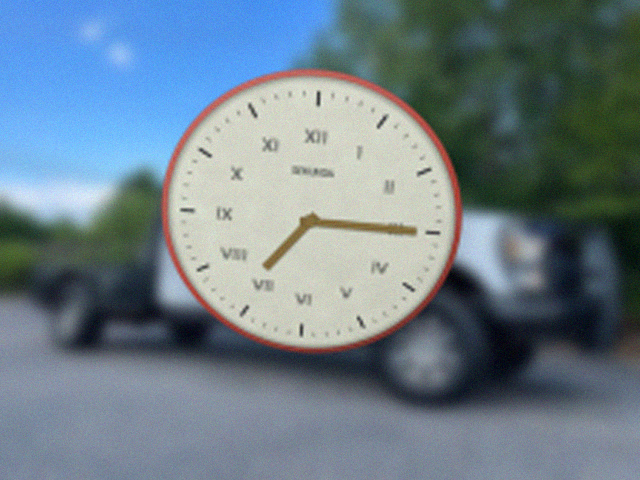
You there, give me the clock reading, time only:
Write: 7:15
